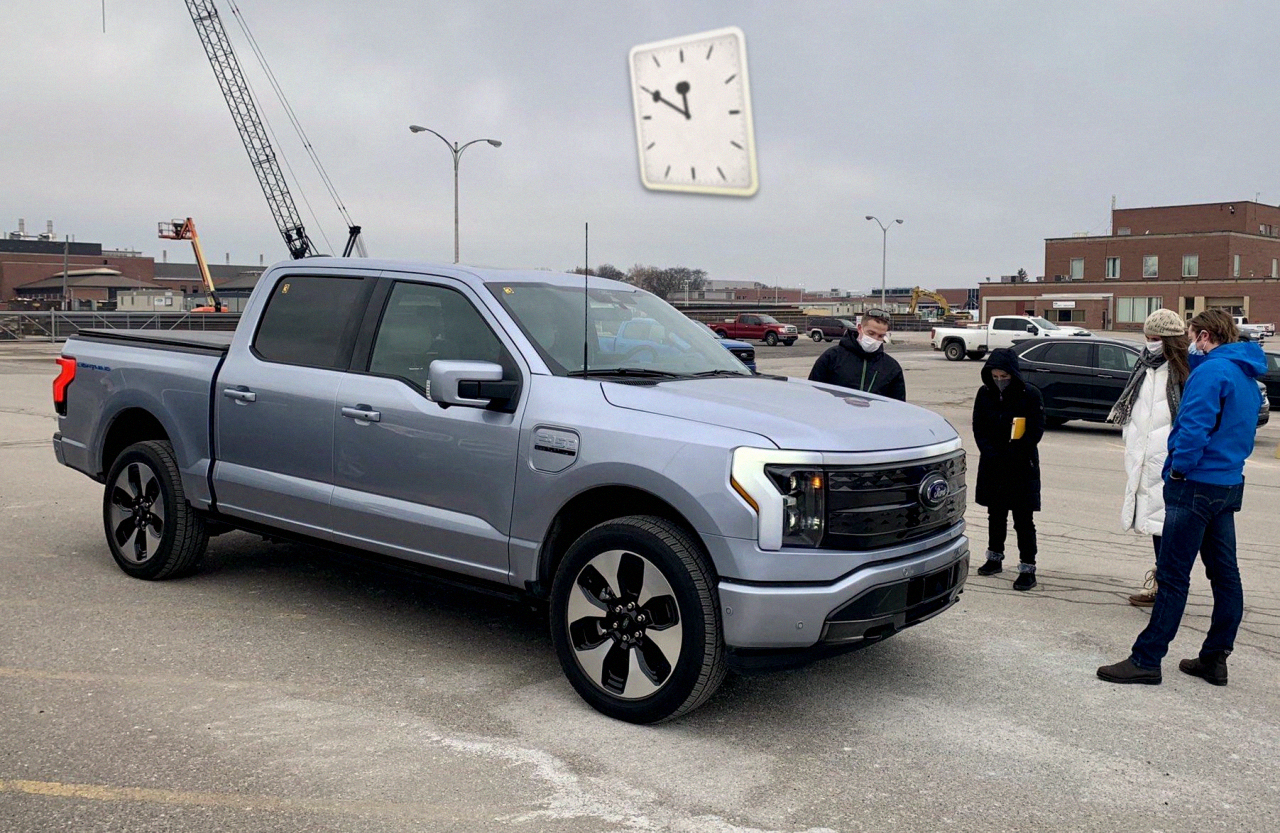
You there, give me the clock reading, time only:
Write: 11:50
